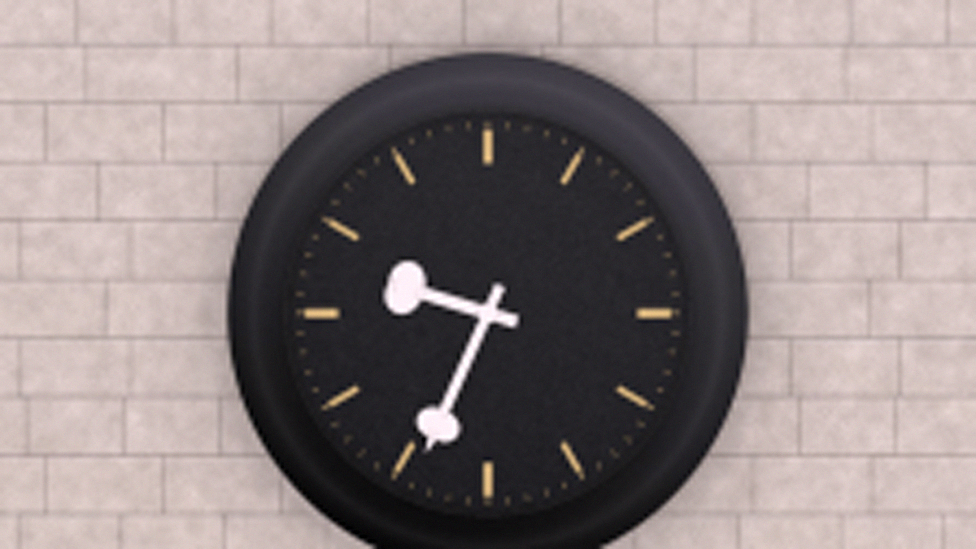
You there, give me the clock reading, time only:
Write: 9:34
